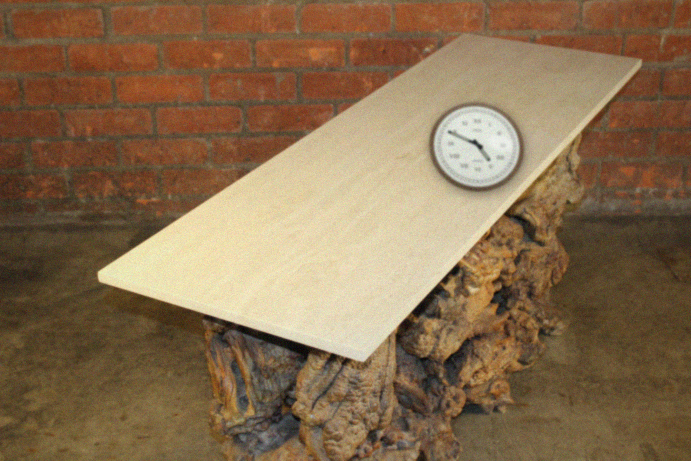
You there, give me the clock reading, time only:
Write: 4:49
